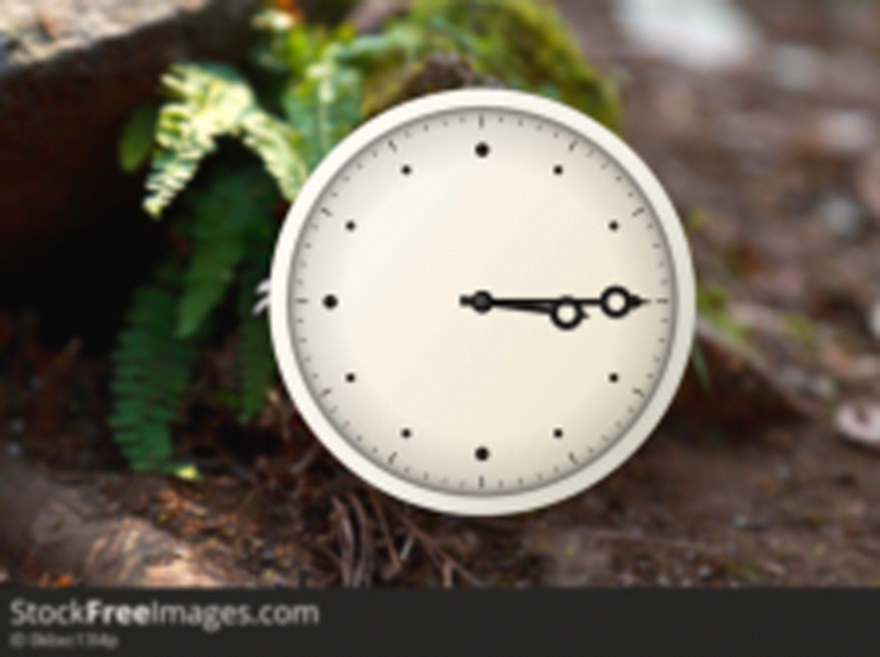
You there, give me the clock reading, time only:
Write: 3:15
